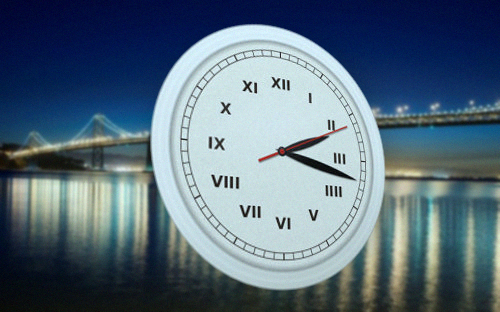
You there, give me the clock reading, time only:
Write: 2:17:11
